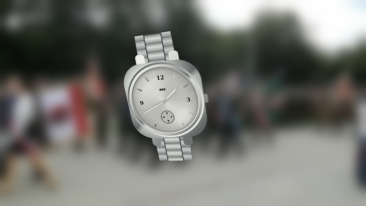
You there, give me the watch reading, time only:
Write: 1:41
